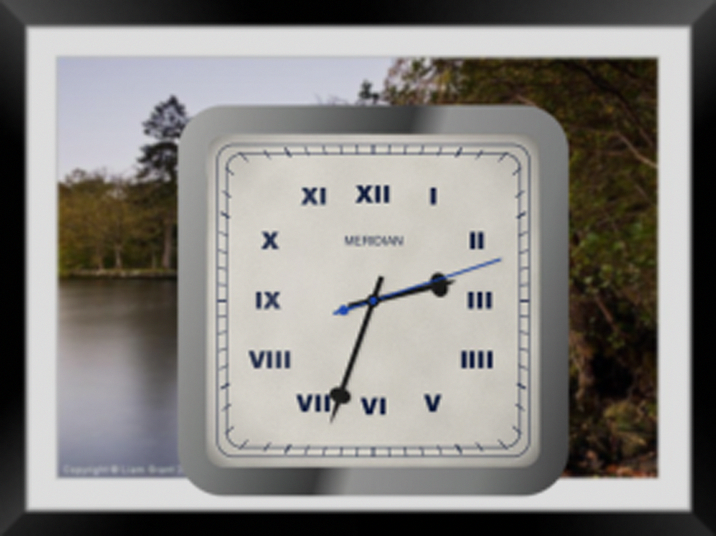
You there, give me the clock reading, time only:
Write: 2:33:12
